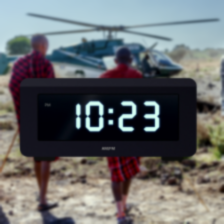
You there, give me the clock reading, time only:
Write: 10:23
